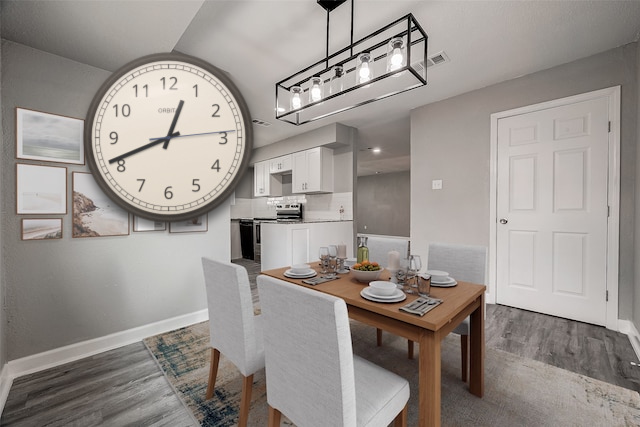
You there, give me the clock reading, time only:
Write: 12:41:14
